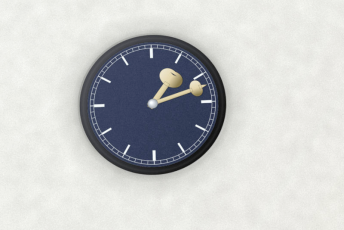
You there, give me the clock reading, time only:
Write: 1:12
